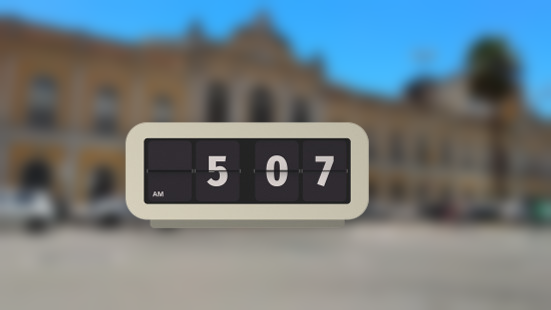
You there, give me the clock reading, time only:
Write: 5:07
